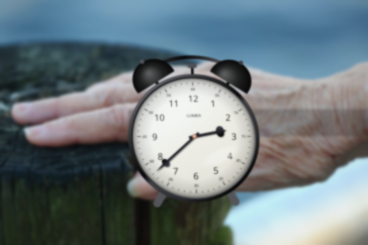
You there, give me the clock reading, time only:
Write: 2:38
